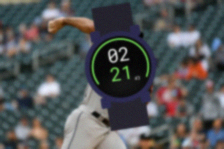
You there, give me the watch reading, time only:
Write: 2:21
